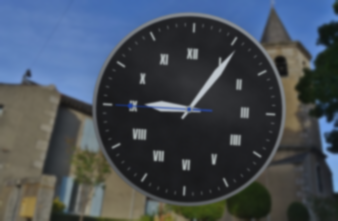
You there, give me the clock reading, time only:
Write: 9:05:45
